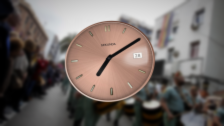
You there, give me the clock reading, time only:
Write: 7:10
